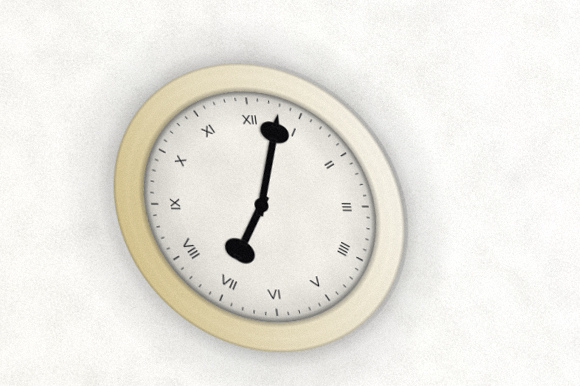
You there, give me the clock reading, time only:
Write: 7:03
